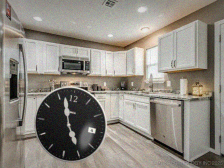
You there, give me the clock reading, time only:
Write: 4:57
